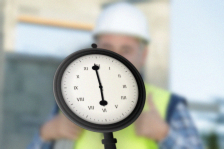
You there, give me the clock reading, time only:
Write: 5:59
